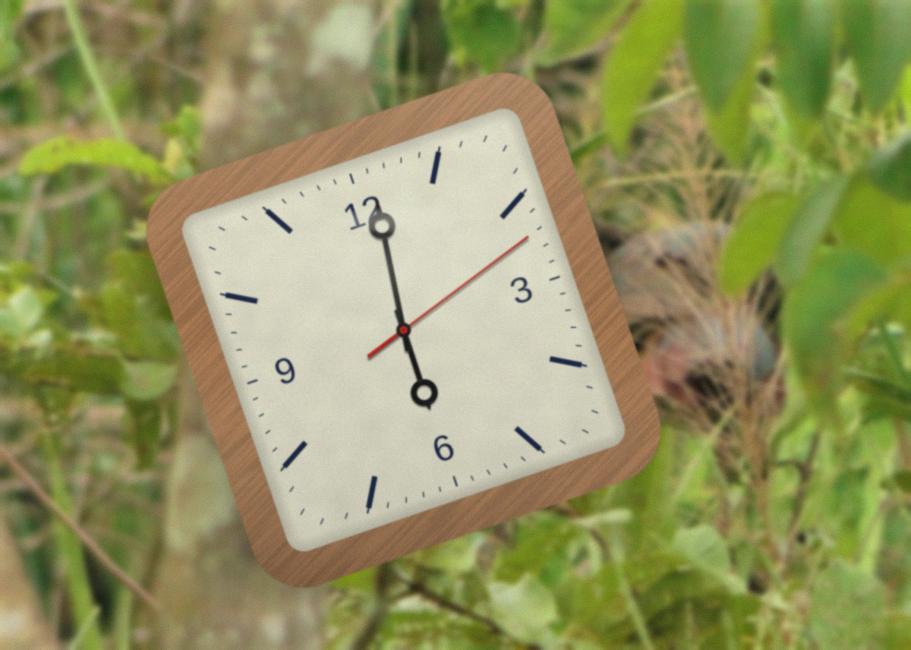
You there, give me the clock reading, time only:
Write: 6:01:12
